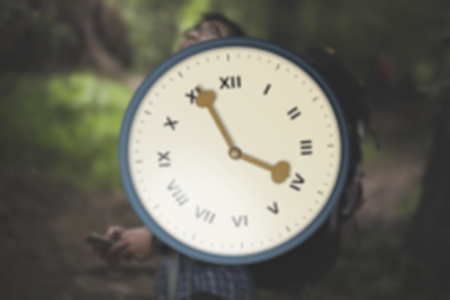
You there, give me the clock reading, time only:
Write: 3:56
